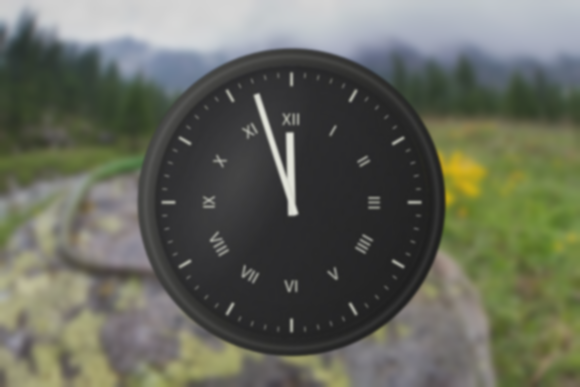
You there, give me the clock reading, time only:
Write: 11:57
